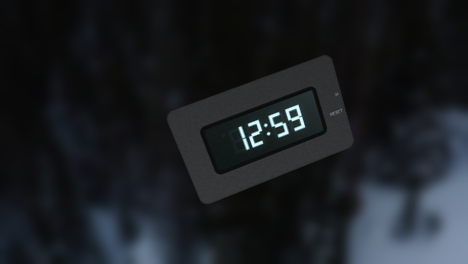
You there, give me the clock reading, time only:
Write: 12:59
